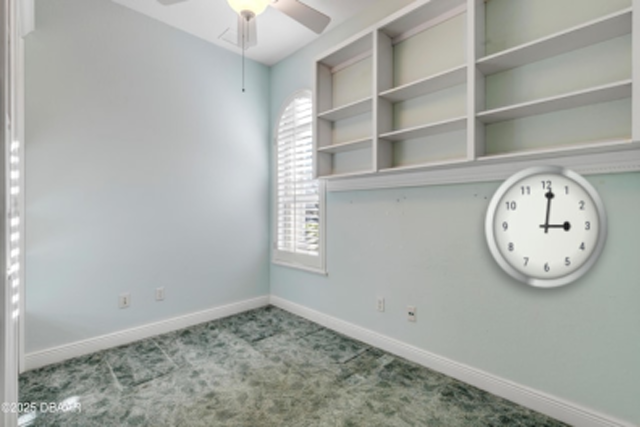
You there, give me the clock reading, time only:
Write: 3:01
